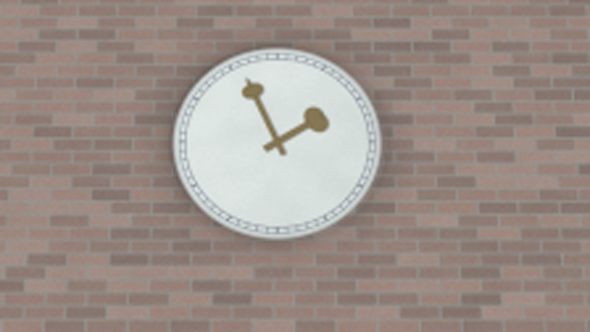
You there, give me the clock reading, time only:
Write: 1:56
